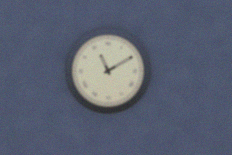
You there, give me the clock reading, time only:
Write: 11:10
